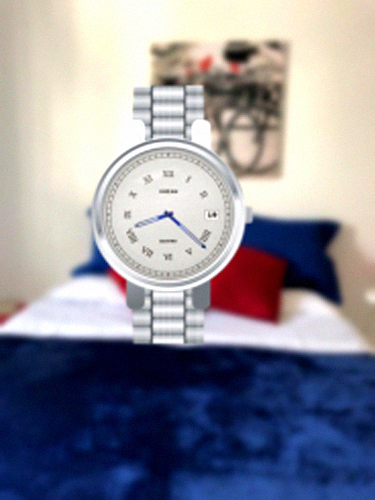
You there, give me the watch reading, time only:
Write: 8:22
